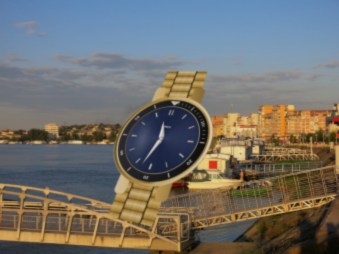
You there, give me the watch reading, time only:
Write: 11:33
